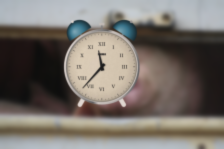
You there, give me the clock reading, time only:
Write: 11:37
